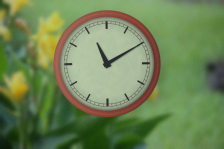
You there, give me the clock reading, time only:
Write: 11:10
